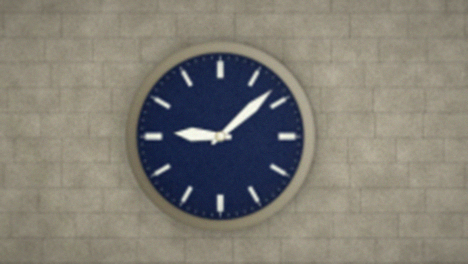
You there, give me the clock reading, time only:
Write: 9:08
